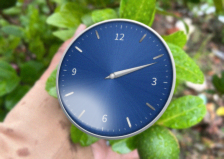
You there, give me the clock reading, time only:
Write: 2:11
